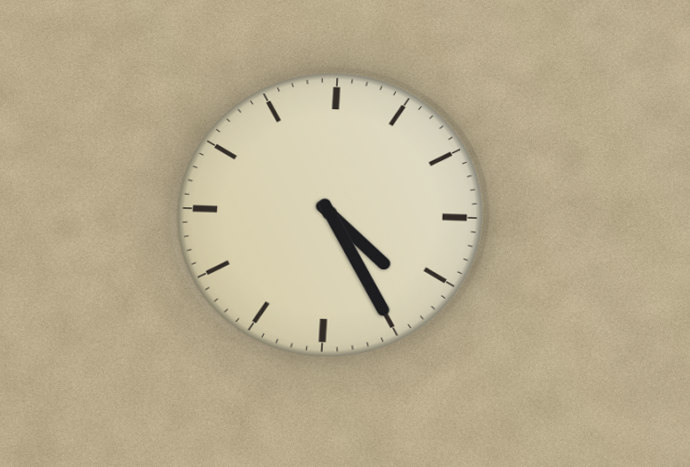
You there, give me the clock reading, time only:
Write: 4:25
